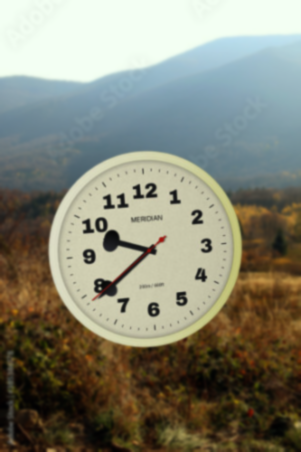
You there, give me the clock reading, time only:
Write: 9:38:39
